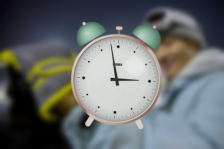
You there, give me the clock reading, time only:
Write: 2:58
